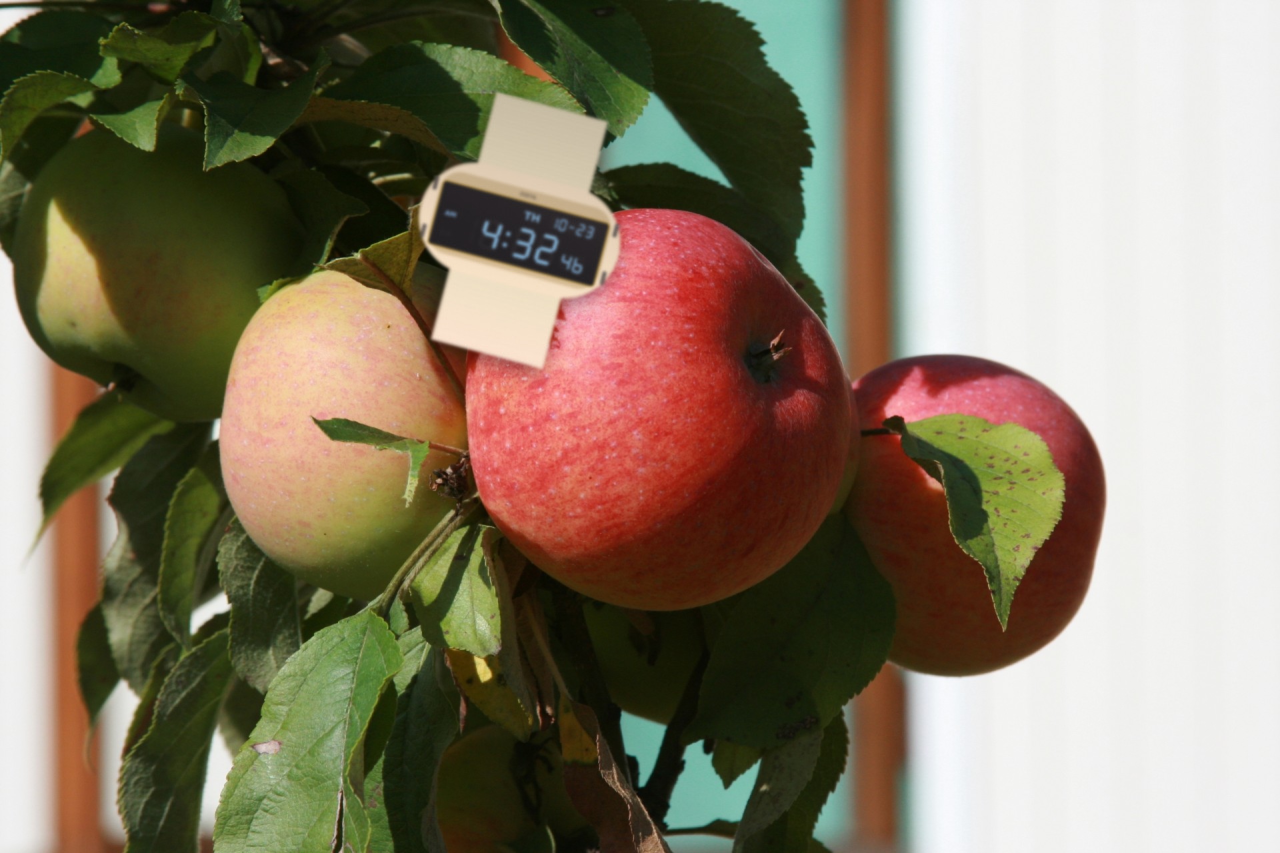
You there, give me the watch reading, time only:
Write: 4:32:46
